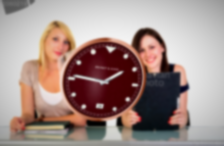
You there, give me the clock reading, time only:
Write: 1:46
